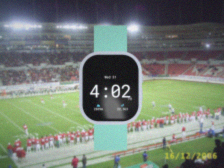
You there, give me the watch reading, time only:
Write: 4:02
